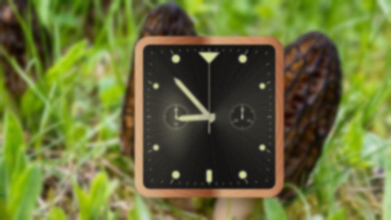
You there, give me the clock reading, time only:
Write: 8:53
